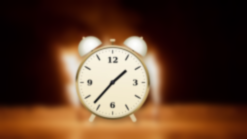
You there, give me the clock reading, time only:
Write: 1:37
